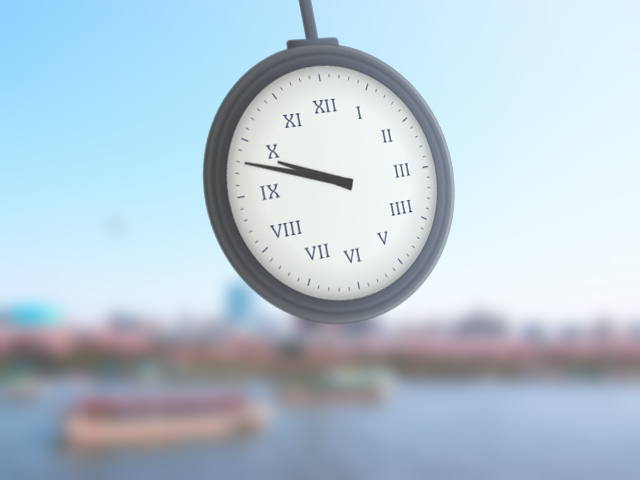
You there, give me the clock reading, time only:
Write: 9:48
